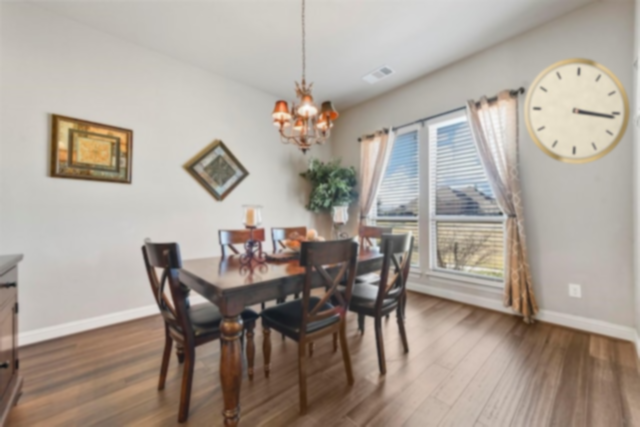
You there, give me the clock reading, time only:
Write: 3:16
